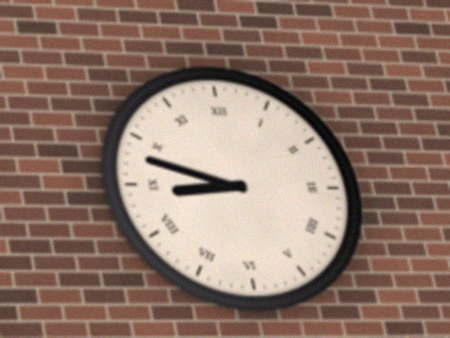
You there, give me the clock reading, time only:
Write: 8:48
